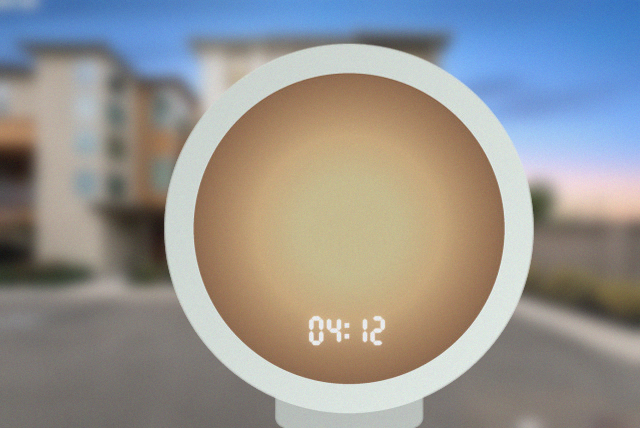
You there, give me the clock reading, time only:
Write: 4:12
